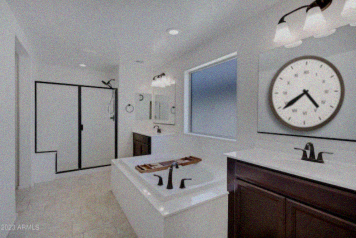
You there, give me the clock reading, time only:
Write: 4:39
